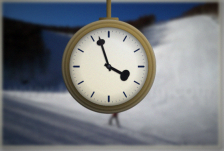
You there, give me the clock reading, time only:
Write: 3:57
